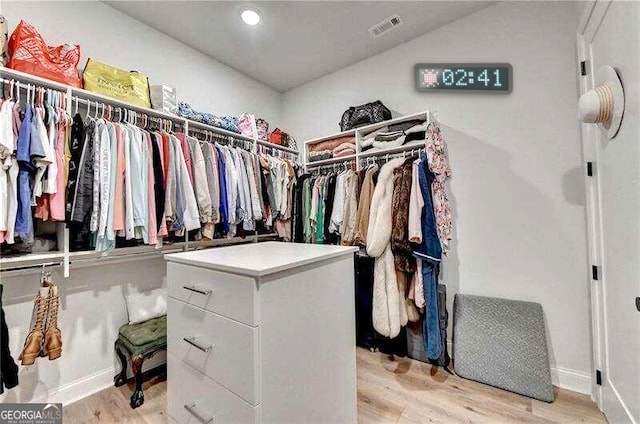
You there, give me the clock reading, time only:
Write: 2:41
